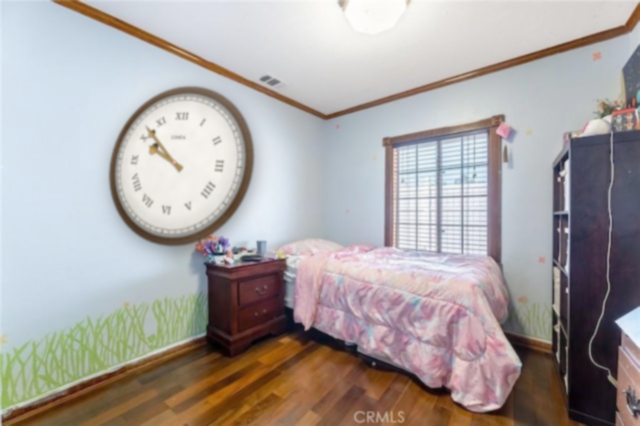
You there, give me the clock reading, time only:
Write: 9:52
